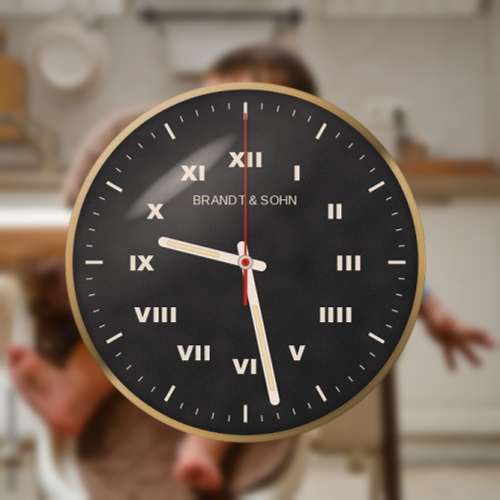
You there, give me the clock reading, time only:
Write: 9:28:00
